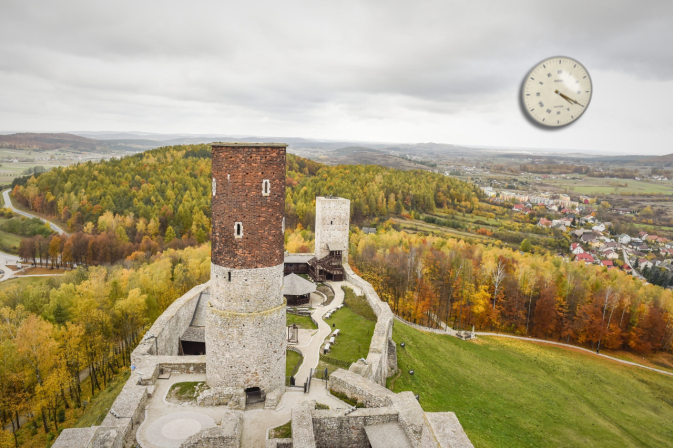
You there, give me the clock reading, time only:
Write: 4:20
